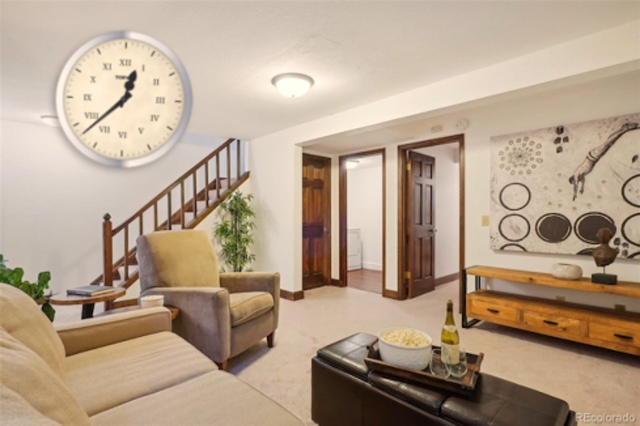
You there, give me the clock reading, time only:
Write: 12:38
